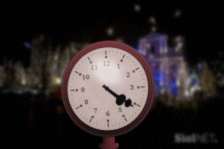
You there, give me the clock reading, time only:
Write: 4:21
